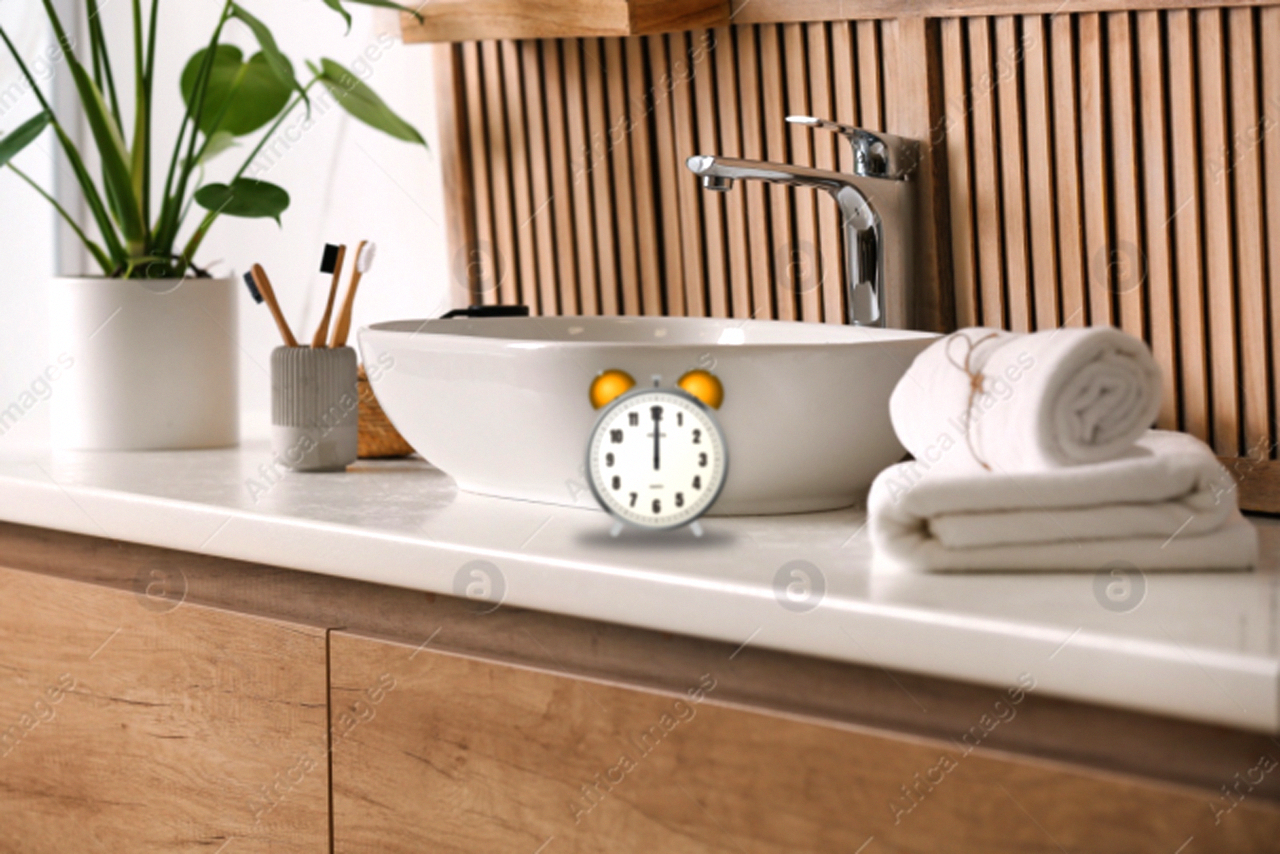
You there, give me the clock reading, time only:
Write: 12:00
